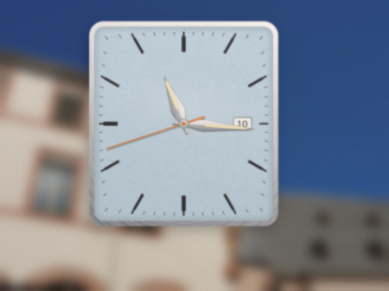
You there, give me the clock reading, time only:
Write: 11:15:42
